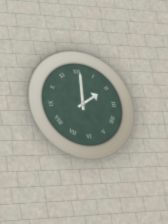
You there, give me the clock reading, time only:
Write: 2:01
